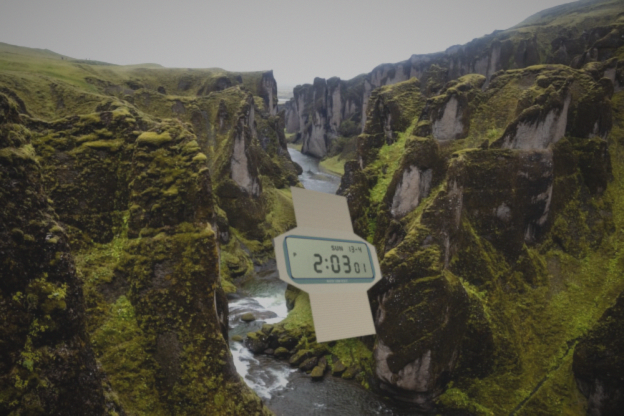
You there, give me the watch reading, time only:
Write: 2:03:01
